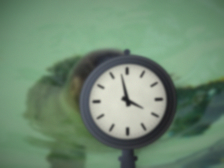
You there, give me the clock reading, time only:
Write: 3:58
